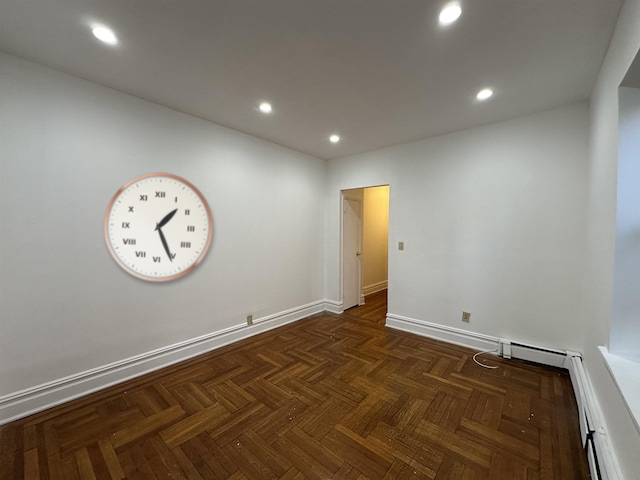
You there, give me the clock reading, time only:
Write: 1:26
